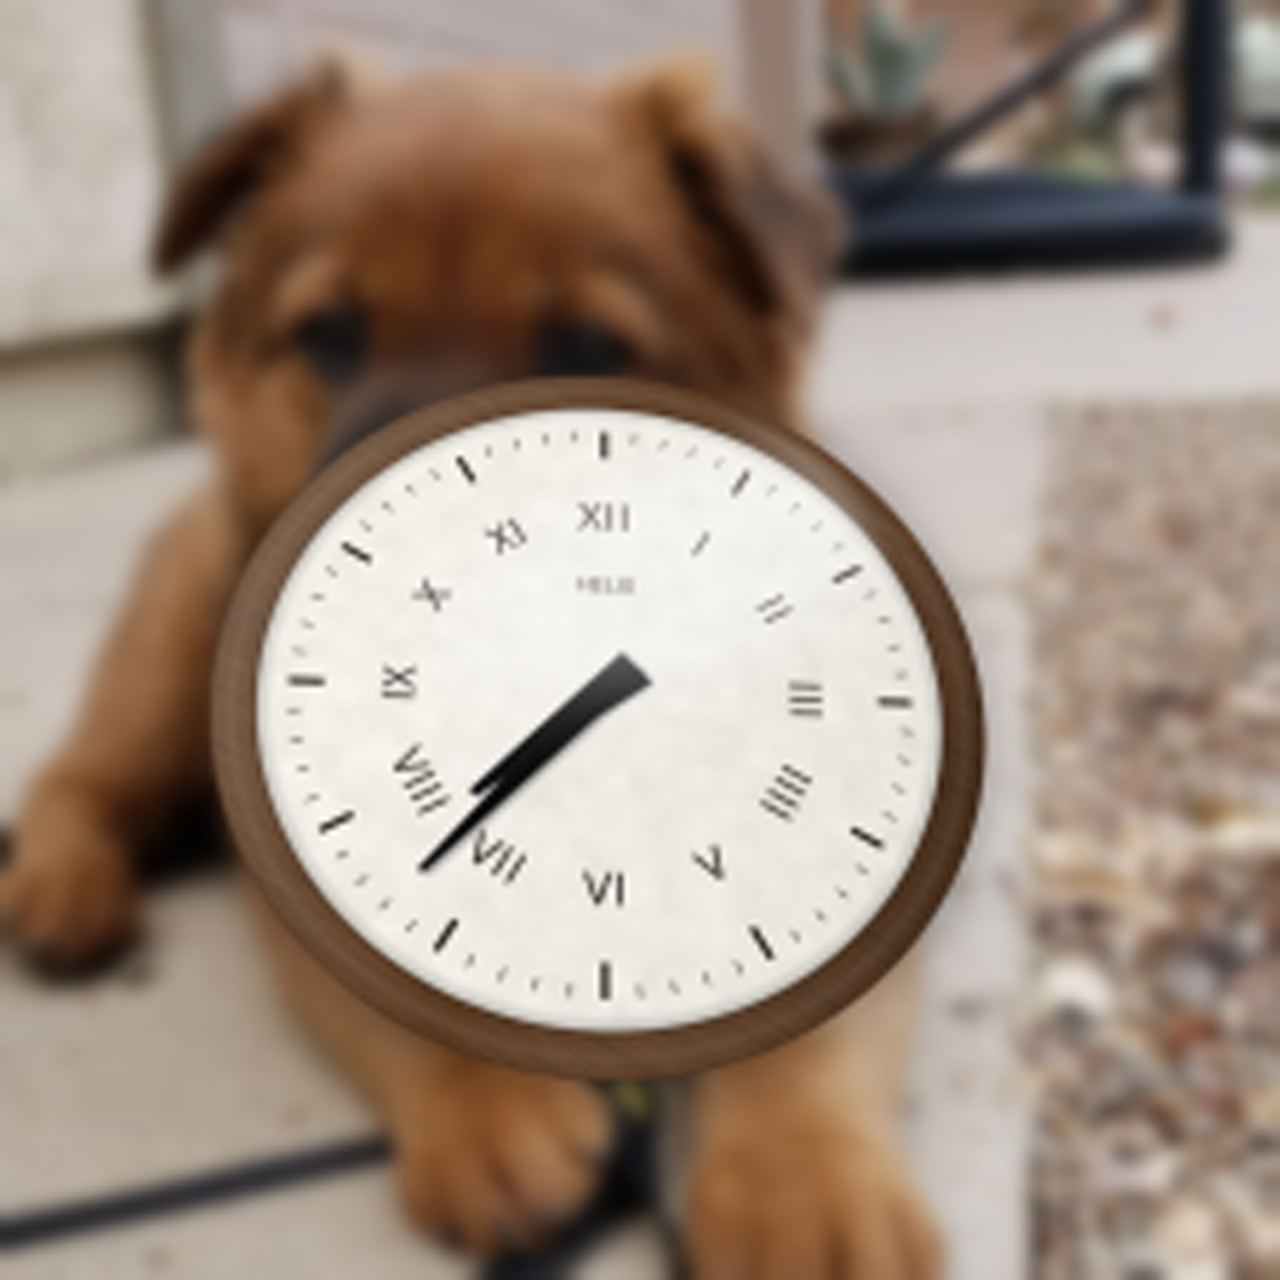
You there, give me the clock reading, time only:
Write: 7:37
